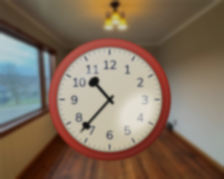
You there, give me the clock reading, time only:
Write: 10:37
